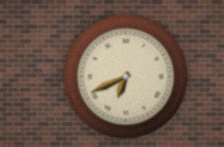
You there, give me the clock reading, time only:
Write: 6:41
